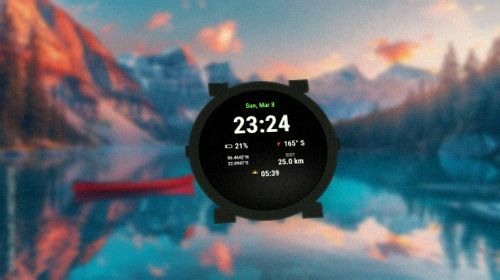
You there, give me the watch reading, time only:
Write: 23:24
